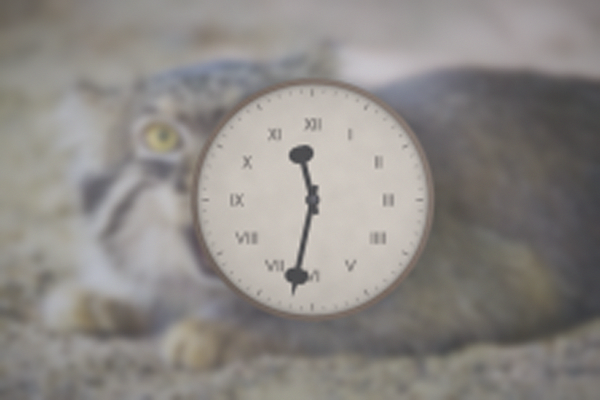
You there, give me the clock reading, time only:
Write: 11:32
